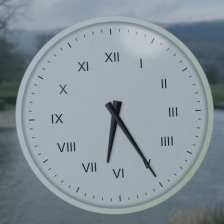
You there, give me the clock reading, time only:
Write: 6:25
